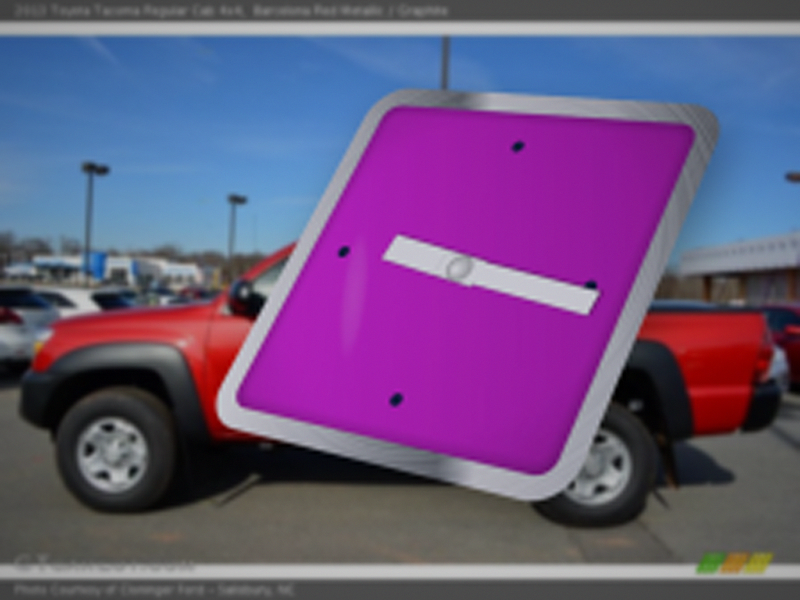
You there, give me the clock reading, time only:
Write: 9:16
